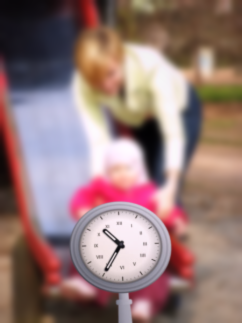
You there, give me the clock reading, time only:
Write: 10:35
